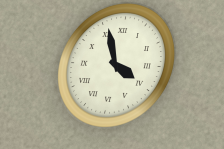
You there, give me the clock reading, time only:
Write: 3:56
